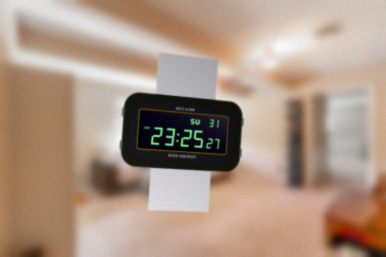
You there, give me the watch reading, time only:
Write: 23:25:27
